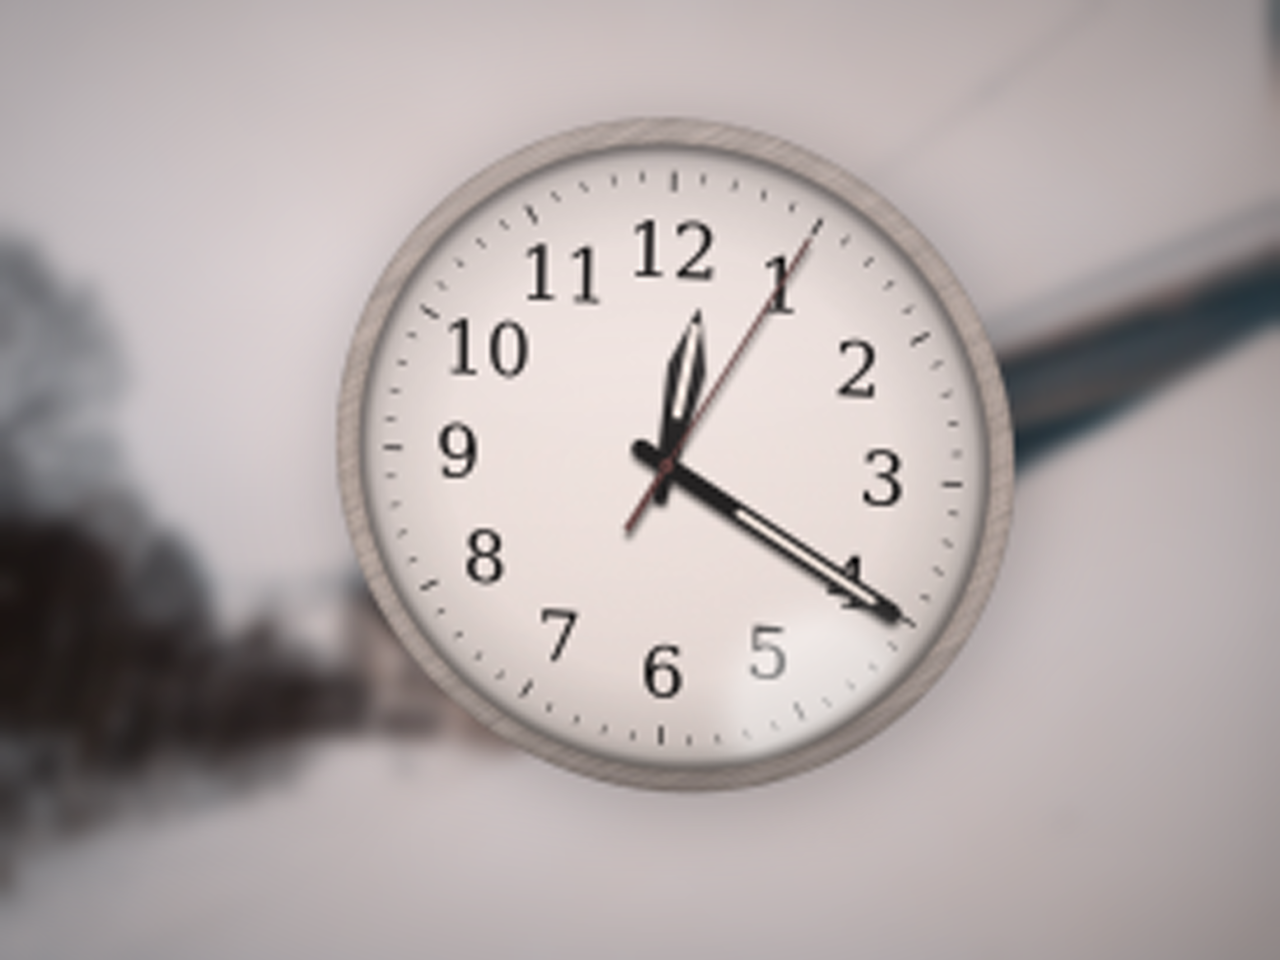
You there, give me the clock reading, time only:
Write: 12:20:05
